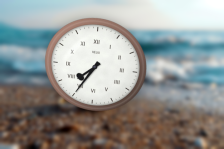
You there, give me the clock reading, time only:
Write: 7:35
